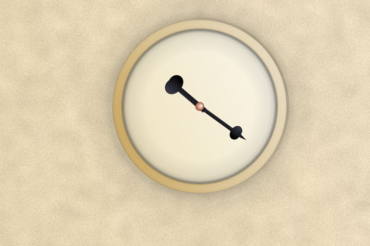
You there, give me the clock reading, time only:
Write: 10:21
